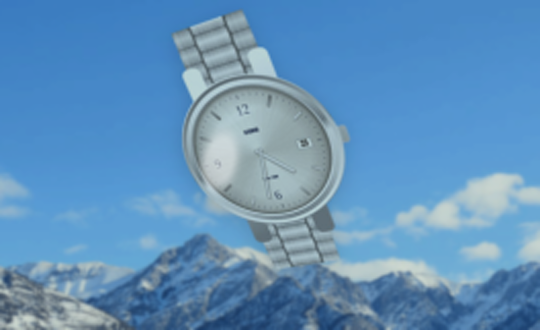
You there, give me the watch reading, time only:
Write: 4:32
